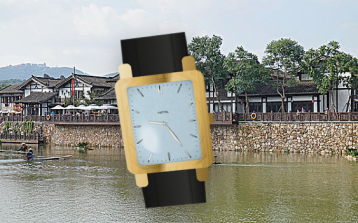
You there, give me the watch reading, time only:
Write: 9:25
